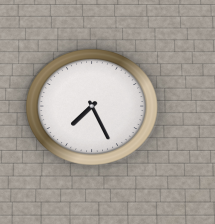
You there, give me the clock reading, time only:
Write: 7:26
